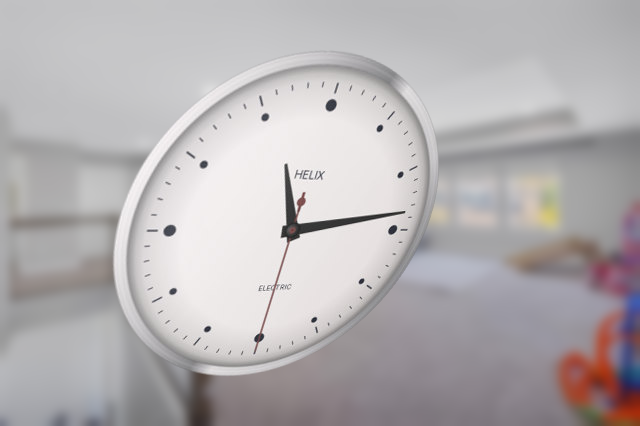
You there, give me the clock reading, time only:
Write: 11:13:30
